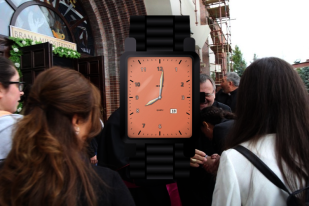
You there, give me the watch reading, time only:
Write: 8:01
